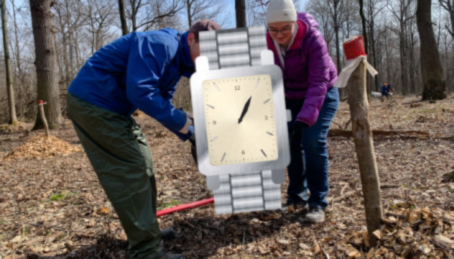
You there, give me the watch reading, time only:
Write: 1:05
